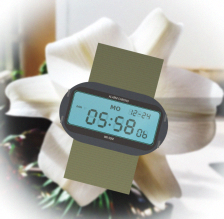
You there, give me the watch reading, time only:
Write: 5:58:06
